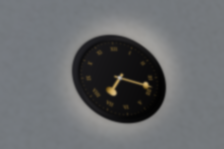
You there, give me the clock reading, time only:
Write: 7:18
